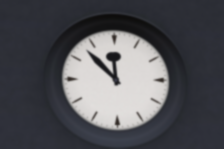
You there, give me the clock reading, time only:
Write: 11:53
